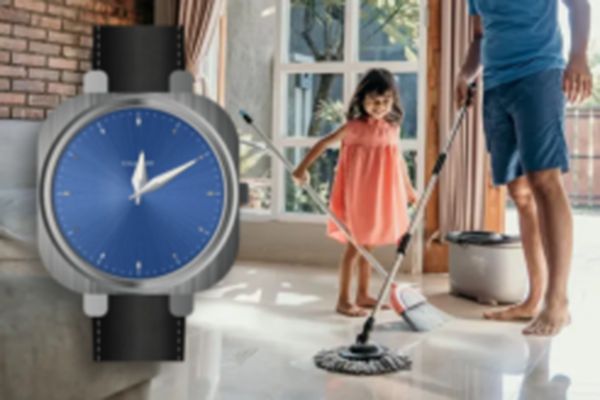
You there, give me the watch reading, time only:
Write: 12:10
